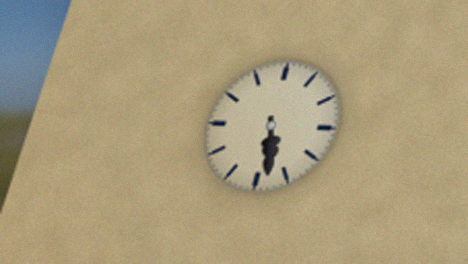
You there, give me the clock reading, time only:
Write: 5:28
